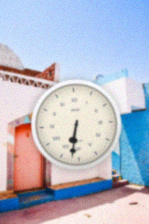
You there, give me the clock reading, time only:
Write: 6:32
